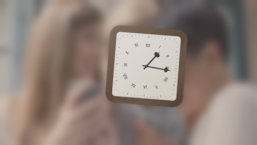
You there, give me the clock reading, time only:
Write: 1:16
